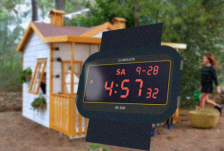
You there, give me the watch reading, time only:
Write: 4:57:32
